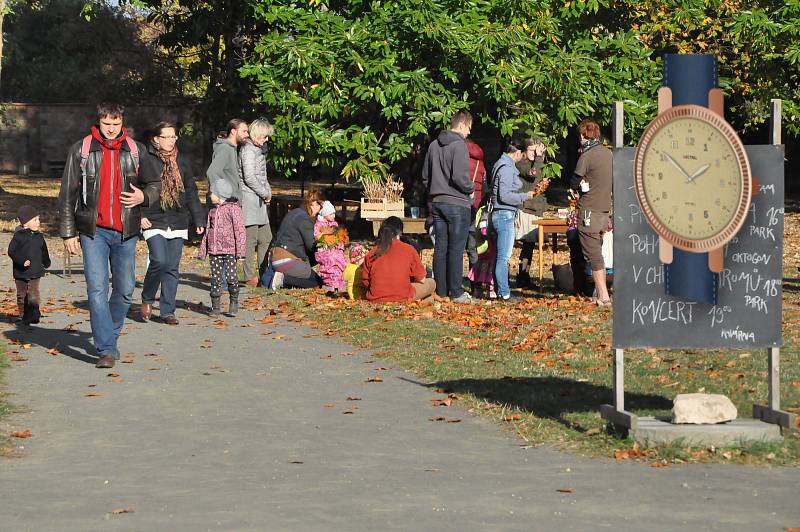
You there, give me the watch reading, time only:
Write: 1:51
